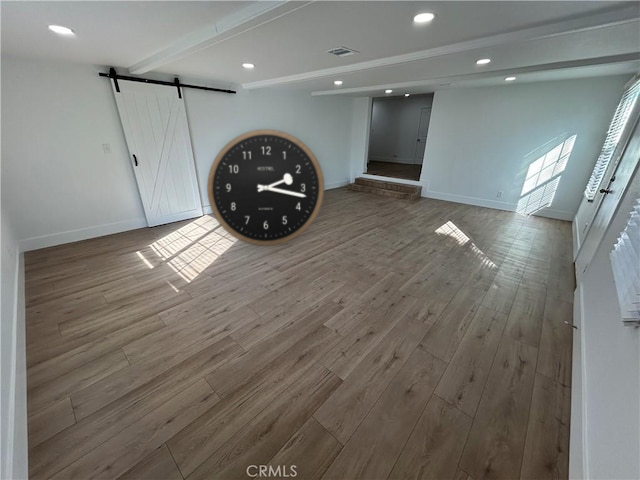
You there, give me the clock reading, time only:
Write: 2:17
